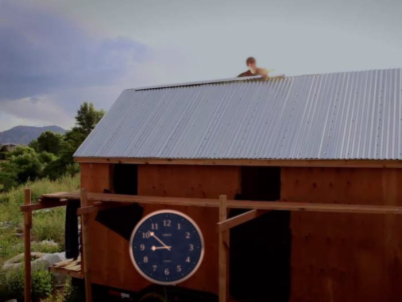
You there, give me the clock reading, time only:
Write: 8:52
